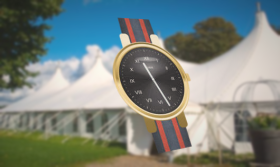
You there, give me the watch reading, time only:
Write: 11:27
